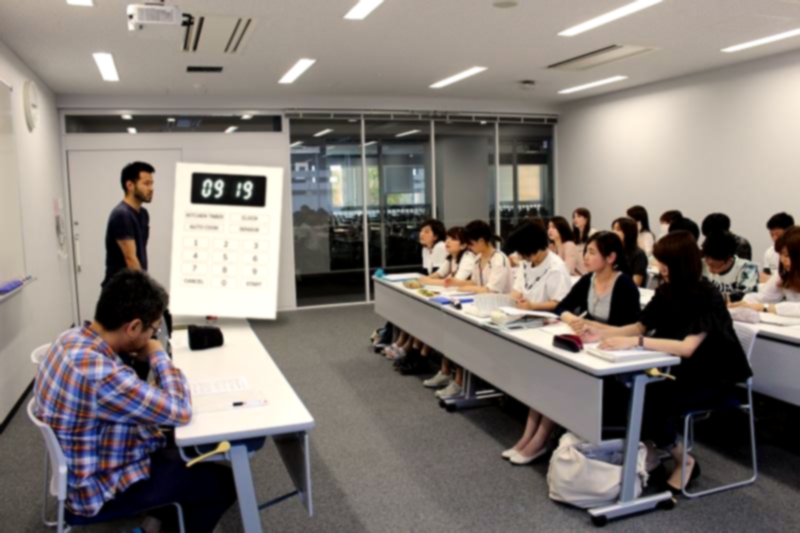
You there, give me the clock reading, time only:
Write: 9:19
